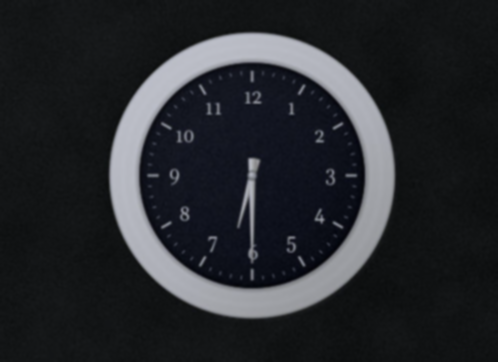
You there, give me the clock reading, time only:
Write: 6:30
